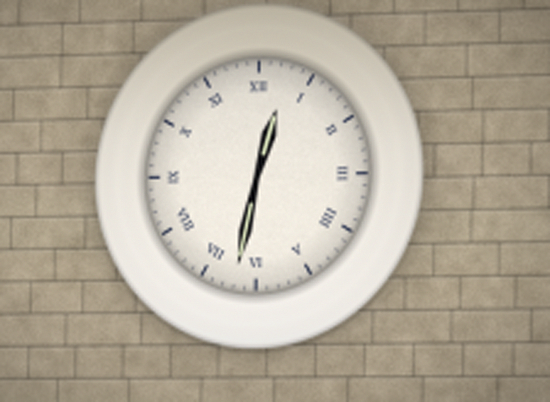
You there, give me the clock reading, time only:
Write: 12:32
